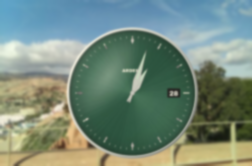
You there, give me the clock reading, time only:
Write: 1:03
